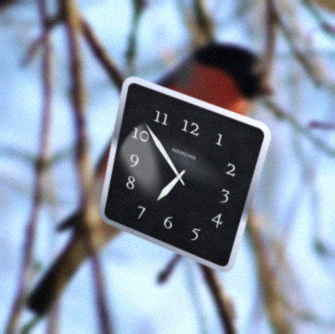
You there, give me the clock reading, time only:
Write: 6:52
